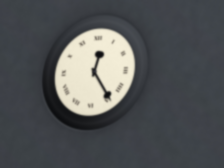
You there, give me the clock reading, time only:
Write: 12:24
